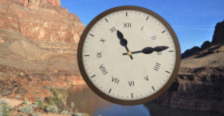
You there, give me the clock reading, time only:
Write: 11:14
